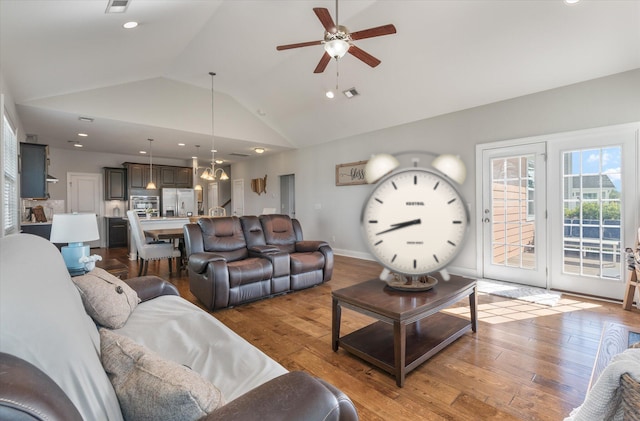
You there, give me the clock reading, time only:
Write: 8:42
